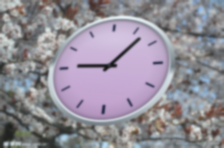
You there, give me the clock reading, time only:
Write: 9:07
